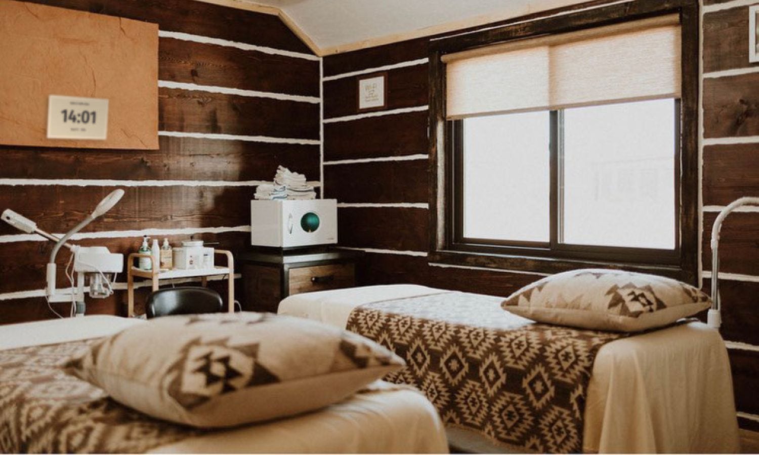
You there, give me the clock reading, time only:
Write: 14:01
